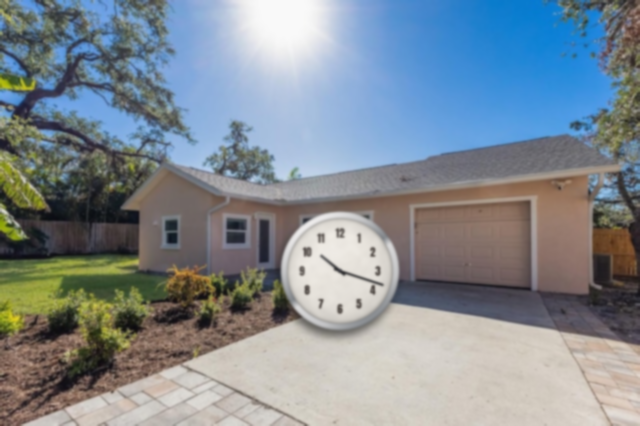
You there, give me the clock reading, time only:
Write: 10:18
